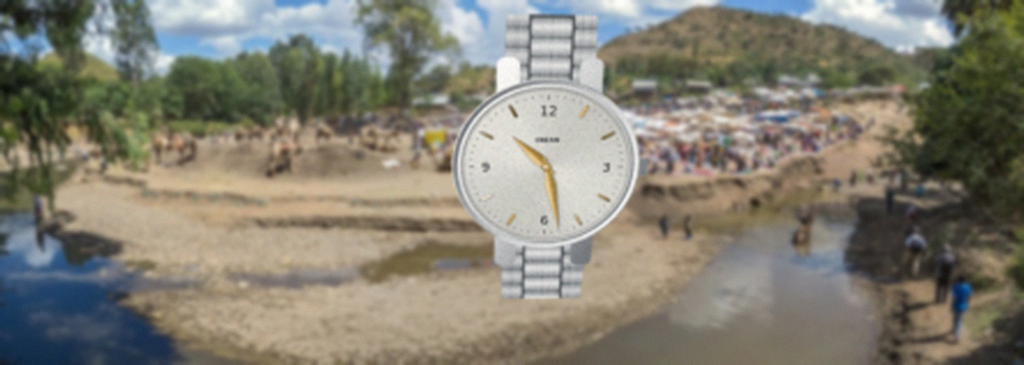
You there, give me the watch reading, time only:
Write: 10:28
